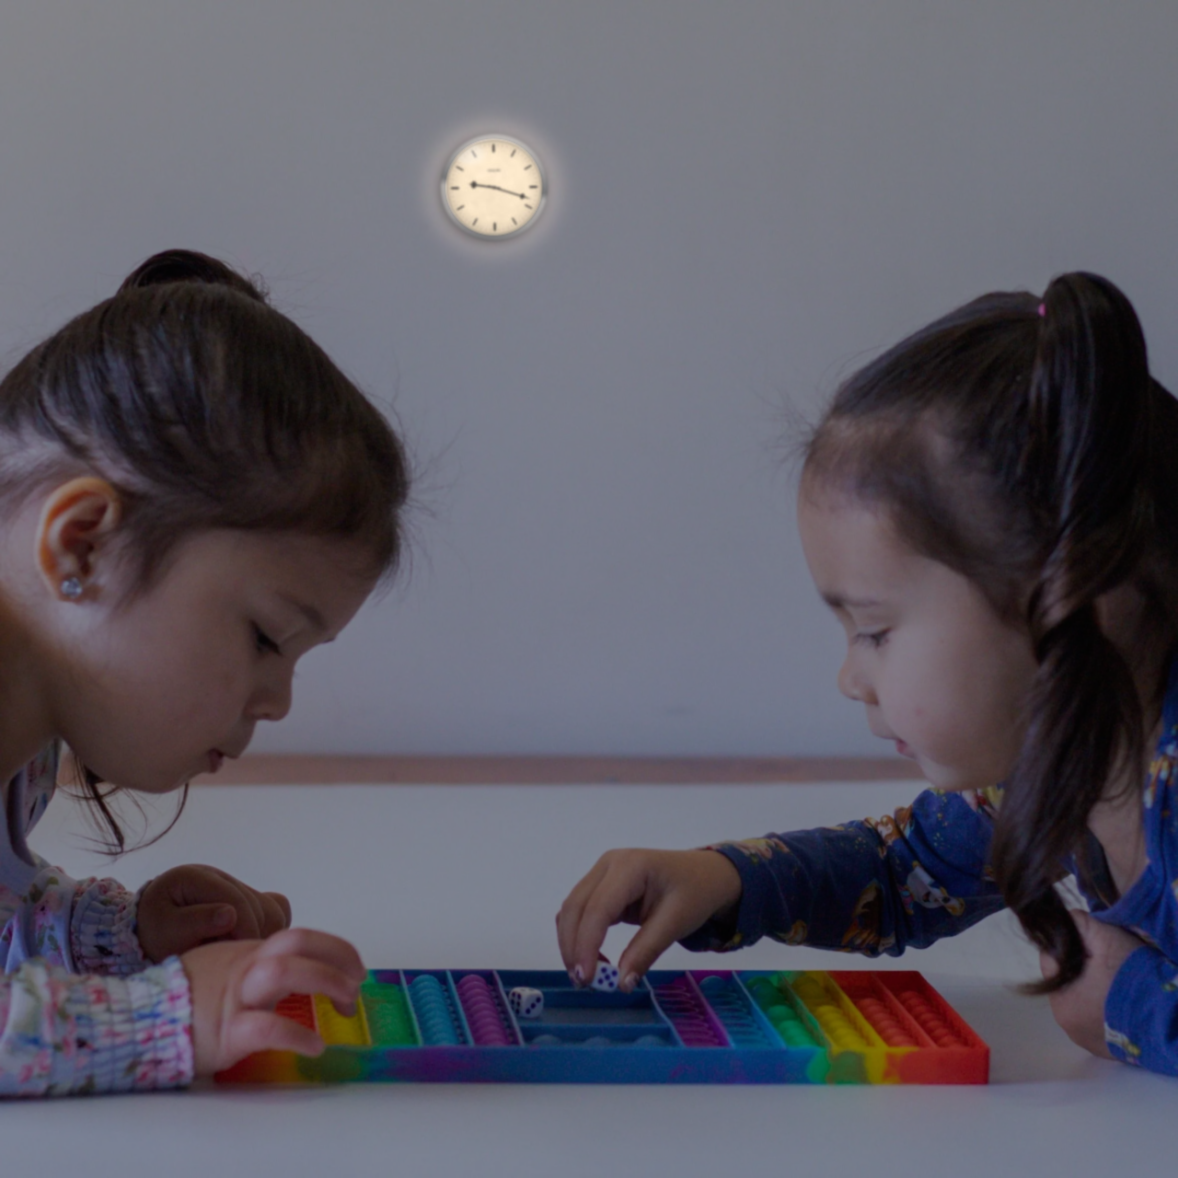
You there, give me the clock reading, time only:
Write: 9:18
